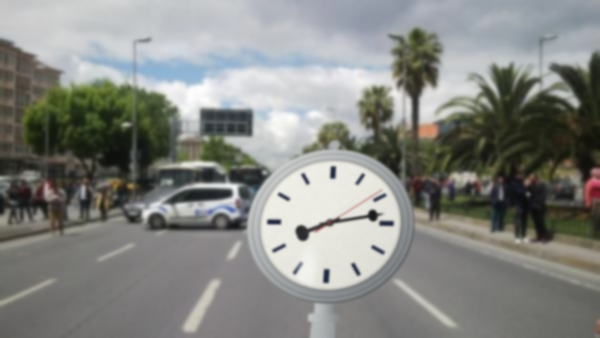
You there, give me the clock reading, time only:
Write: 8:13:09
